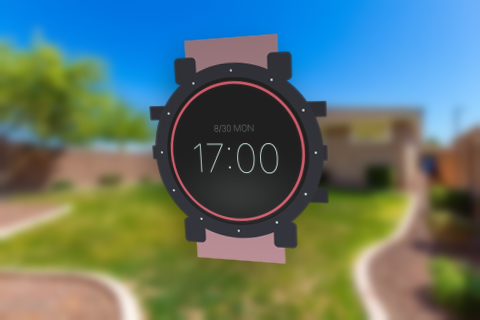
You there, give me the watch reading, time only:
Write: 17:00
